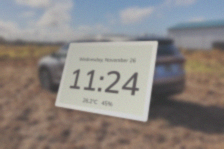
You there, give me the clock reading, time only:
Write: 11:24
